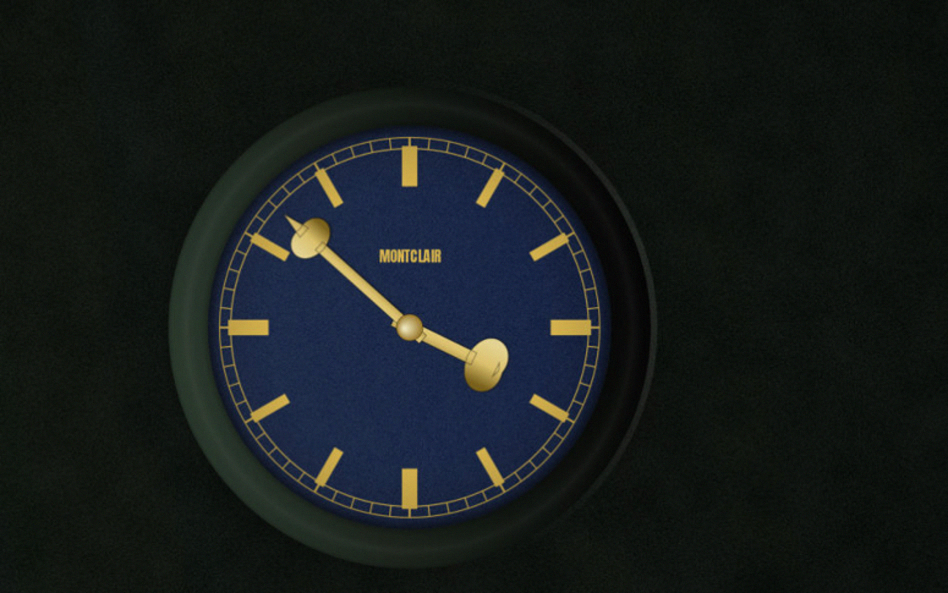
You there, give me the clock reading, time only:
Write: 3:52
